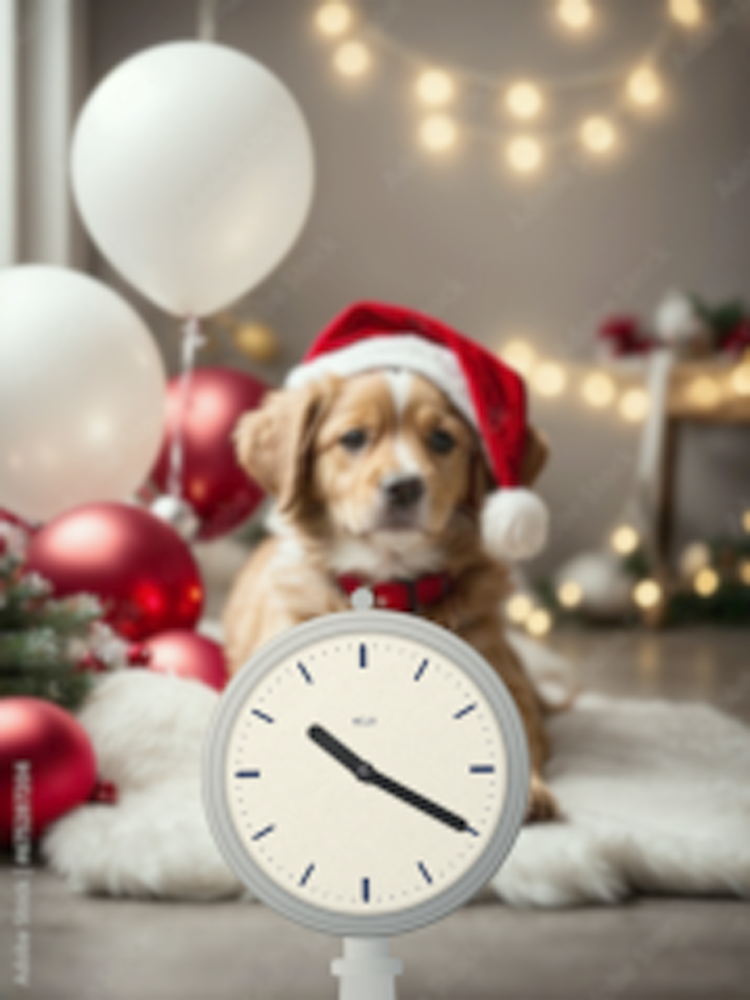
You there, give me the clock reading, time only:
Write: 10:20
